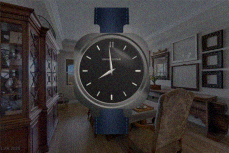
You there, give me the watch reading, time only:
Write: 7:59
